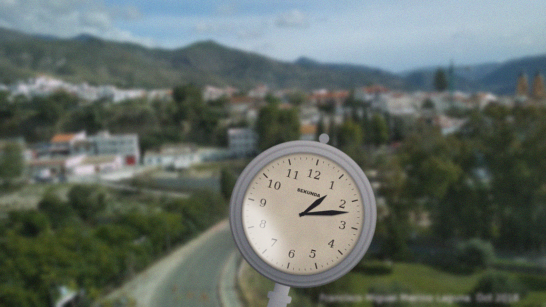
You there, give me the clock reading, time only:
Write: 1:12
